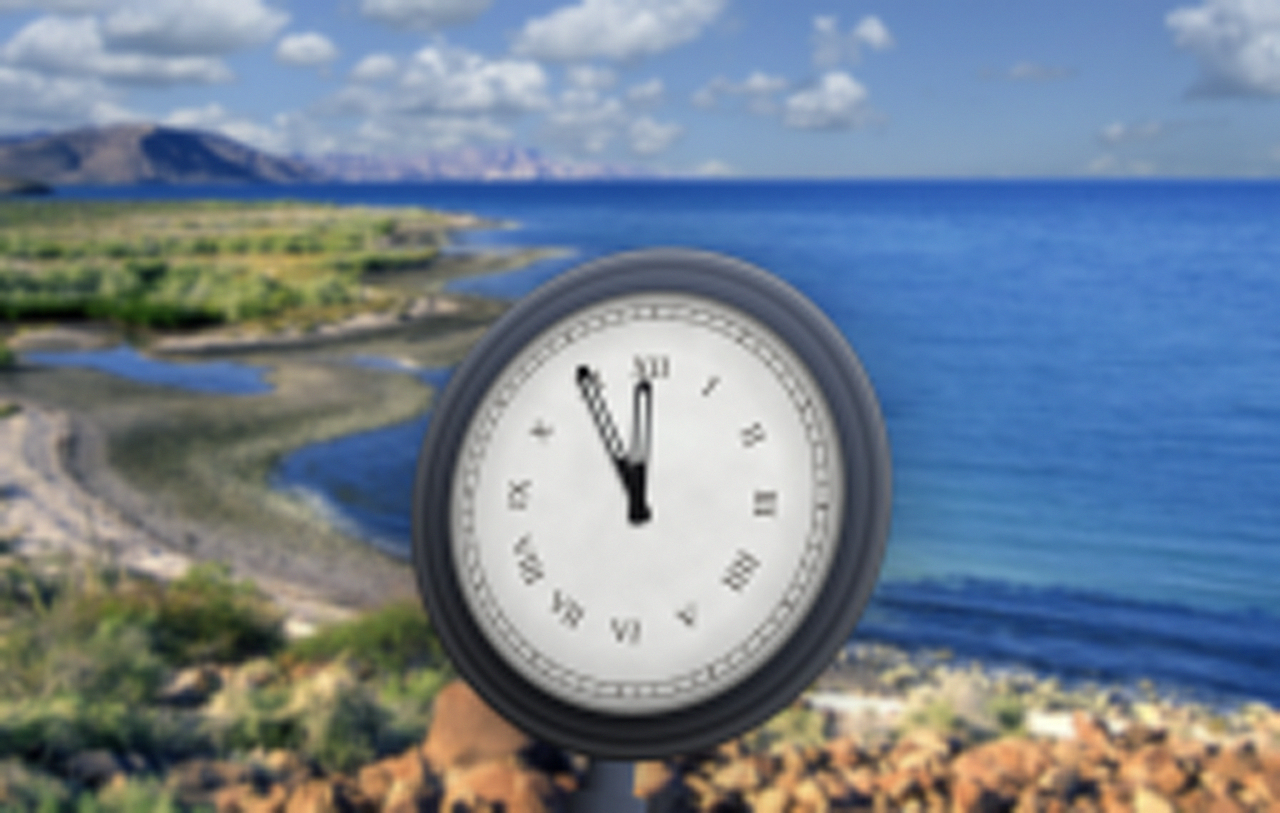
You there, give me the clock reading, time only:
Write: 11:55
